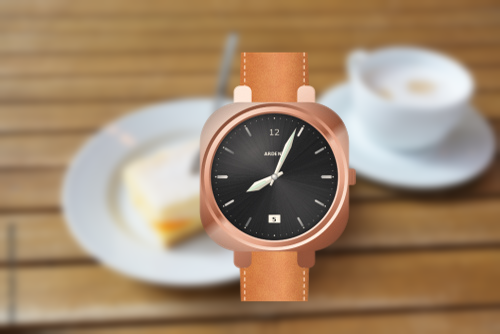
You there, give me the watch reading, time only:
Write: 8:04
